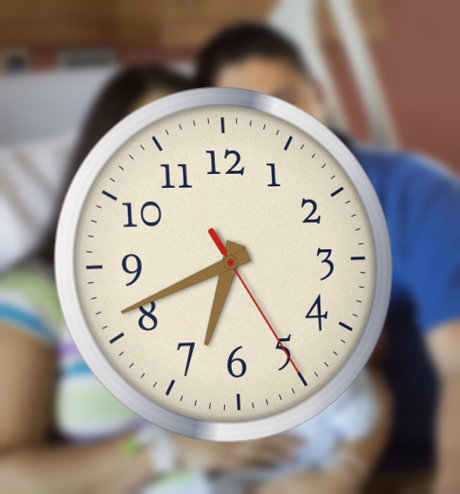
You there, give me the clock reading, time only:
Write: 6:41:25
